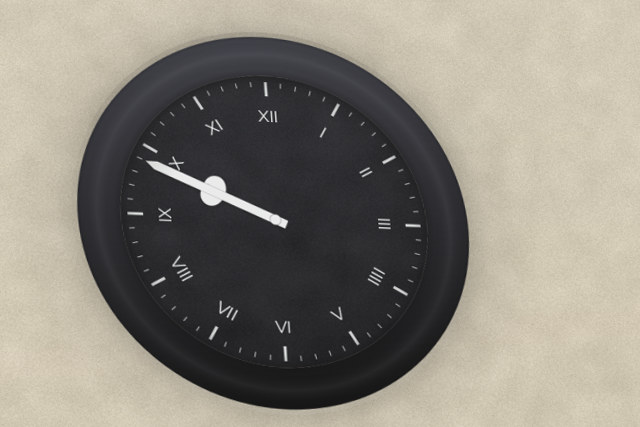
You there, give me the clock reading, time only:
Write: 9:49
